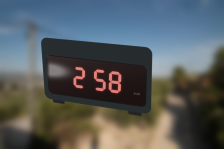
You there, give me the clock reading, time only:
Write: 2:58
